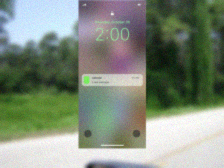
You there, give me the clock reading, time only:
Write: 2:00
